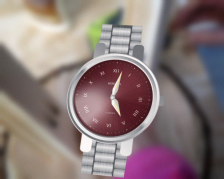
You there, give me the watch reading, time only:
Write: 5:02
